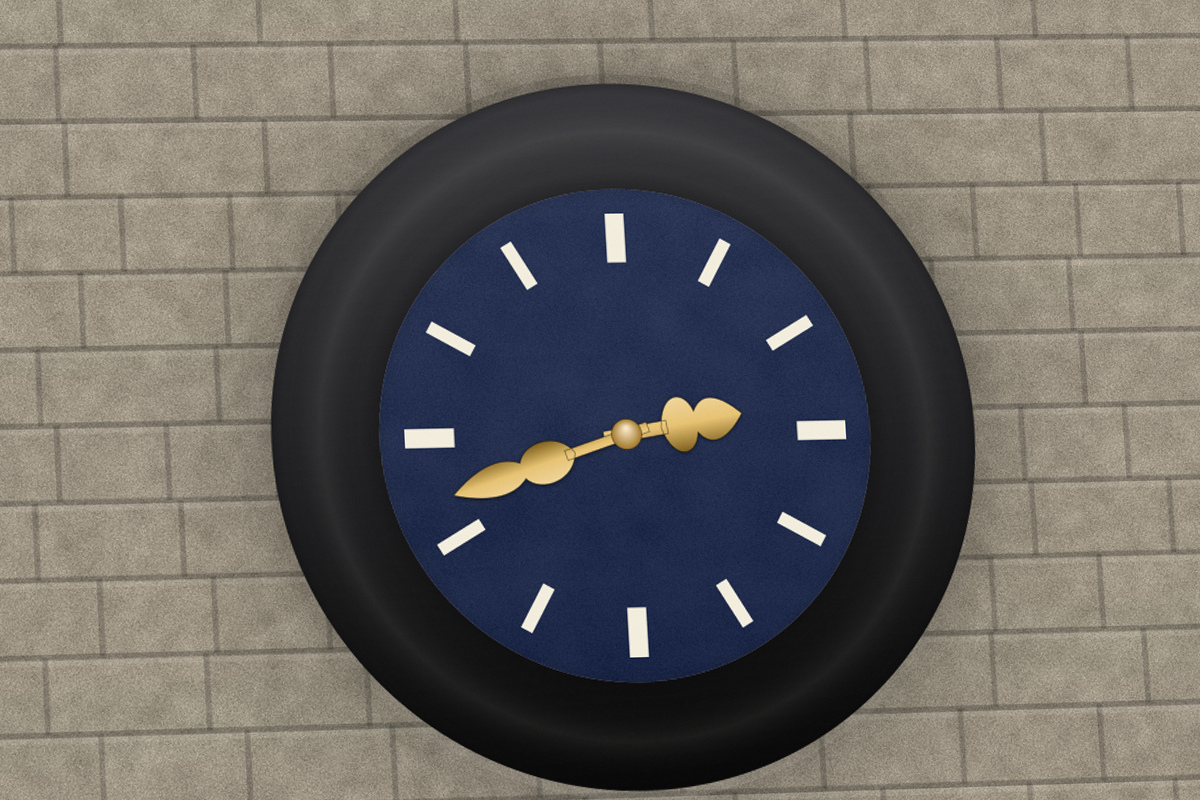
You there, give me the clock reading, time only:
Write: 2:42
